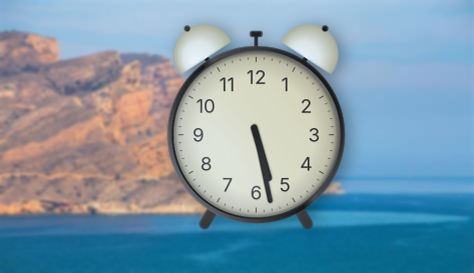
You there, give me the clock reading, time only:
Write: 5:28
